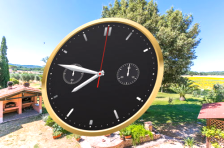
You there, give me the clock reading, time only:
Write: 7:47
